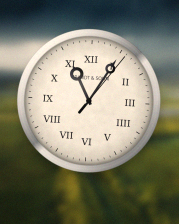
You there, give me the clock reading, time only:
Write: 11:05:06
